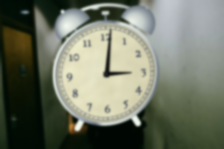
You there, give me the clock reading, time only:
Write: 3:01
